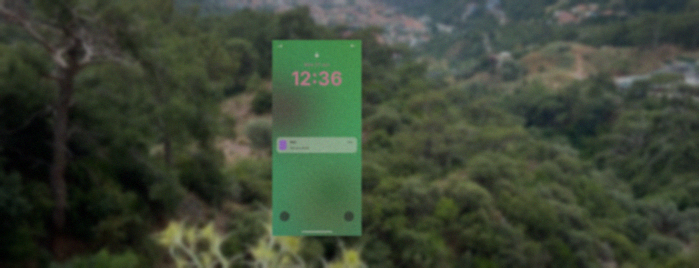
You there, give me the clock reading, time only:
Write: 12:36
